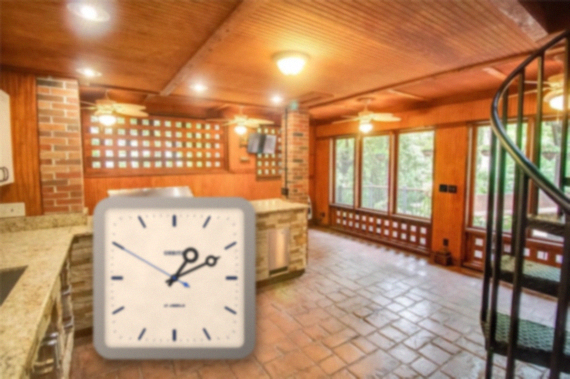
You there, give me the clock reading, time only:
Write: 1:10:50
